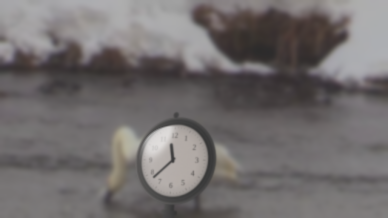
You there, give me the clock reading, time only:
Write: 11:38
